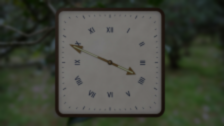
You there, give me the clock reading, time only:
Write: 3:49
